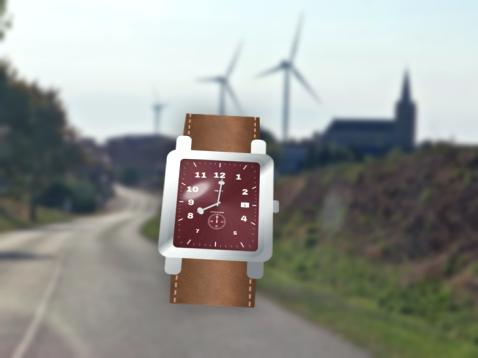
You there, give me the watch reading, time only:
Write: 8:01
